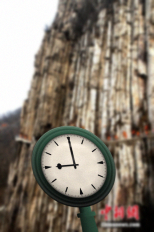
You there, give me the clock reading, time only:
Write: 9:00
